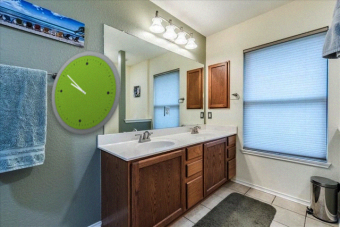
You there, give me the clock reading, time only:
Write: 9:51
